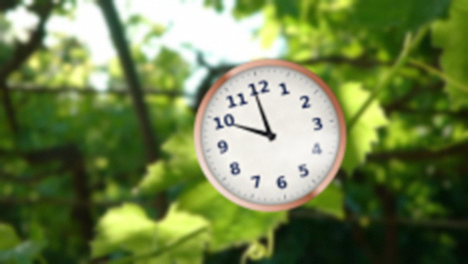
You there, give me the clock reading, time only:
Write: 9:59
